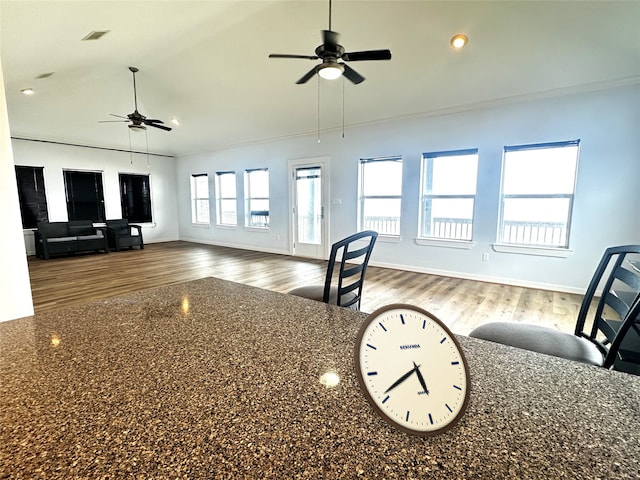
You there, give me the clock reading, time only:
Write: 5:41
